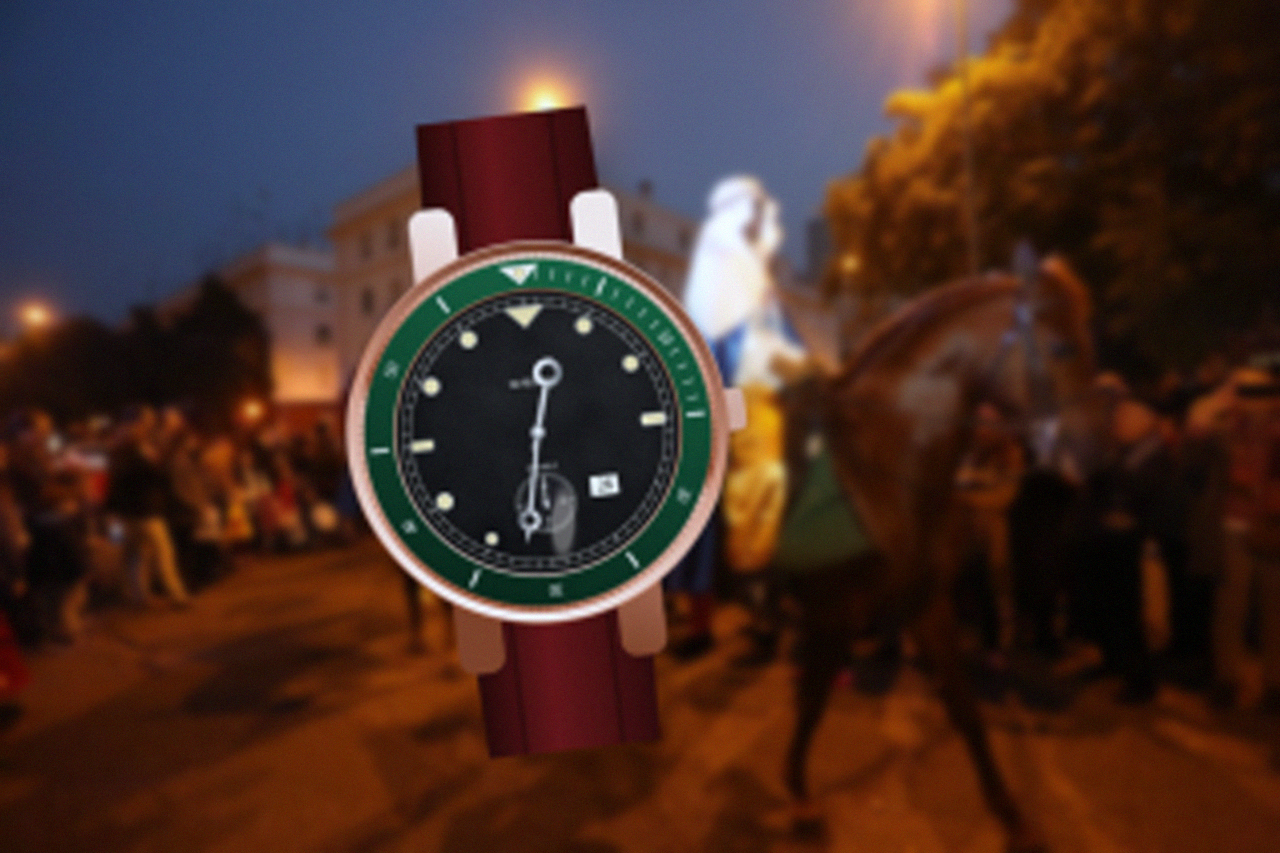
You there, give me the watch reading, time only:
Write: 12:32
